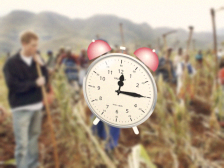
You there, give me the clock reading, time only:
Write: 12:15
